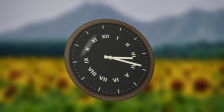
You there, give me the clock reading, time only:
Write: 3:19
